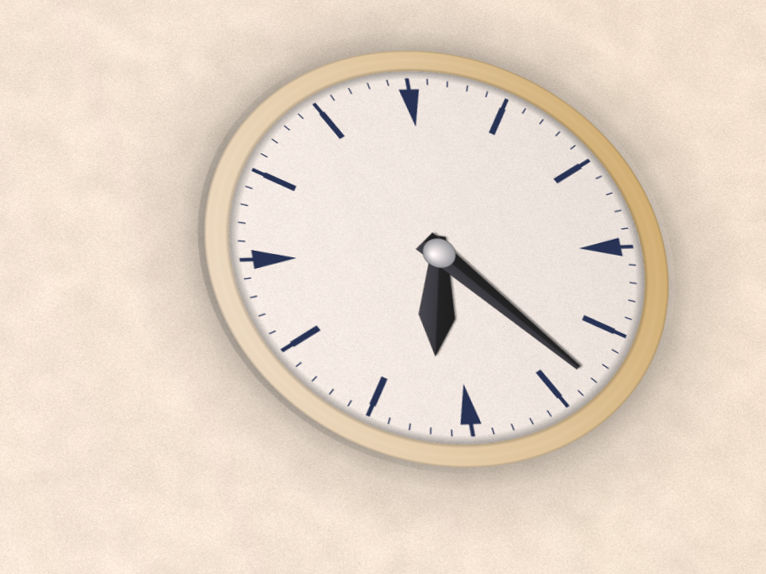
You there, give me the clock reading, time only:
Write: 6:23
